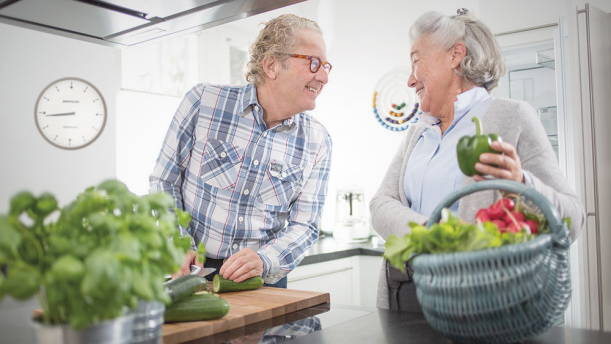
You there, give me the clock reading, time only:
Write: 8:44
